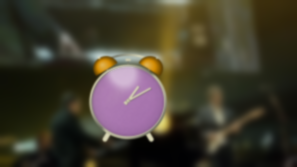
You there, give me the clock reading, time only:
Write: 1:10
